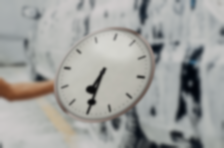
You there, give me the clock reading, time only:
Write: 6:30
